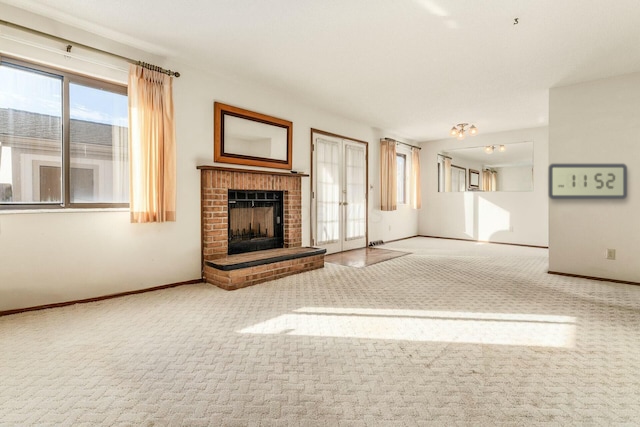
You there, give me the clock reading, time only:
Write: 11:52
